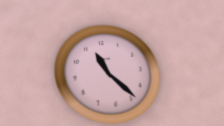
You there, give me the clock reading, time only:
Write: 11:24
